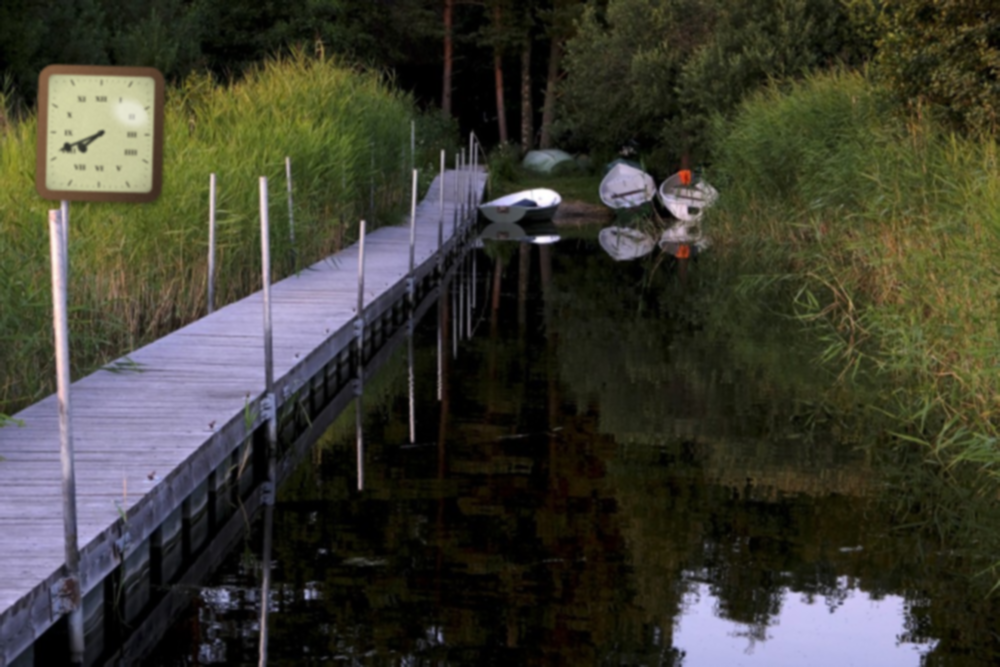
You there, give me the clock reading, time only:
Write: 7:41
